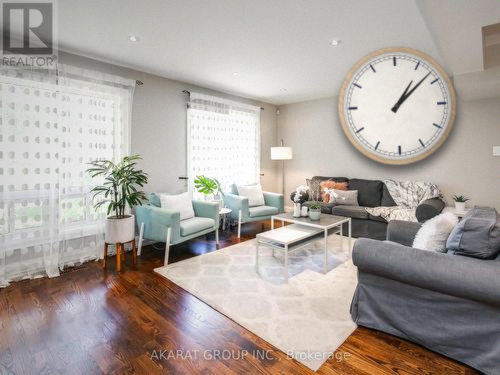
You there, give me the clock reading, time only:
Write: 1:08
